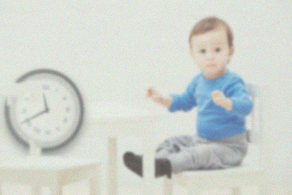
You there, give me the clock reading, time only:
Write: 11:41
